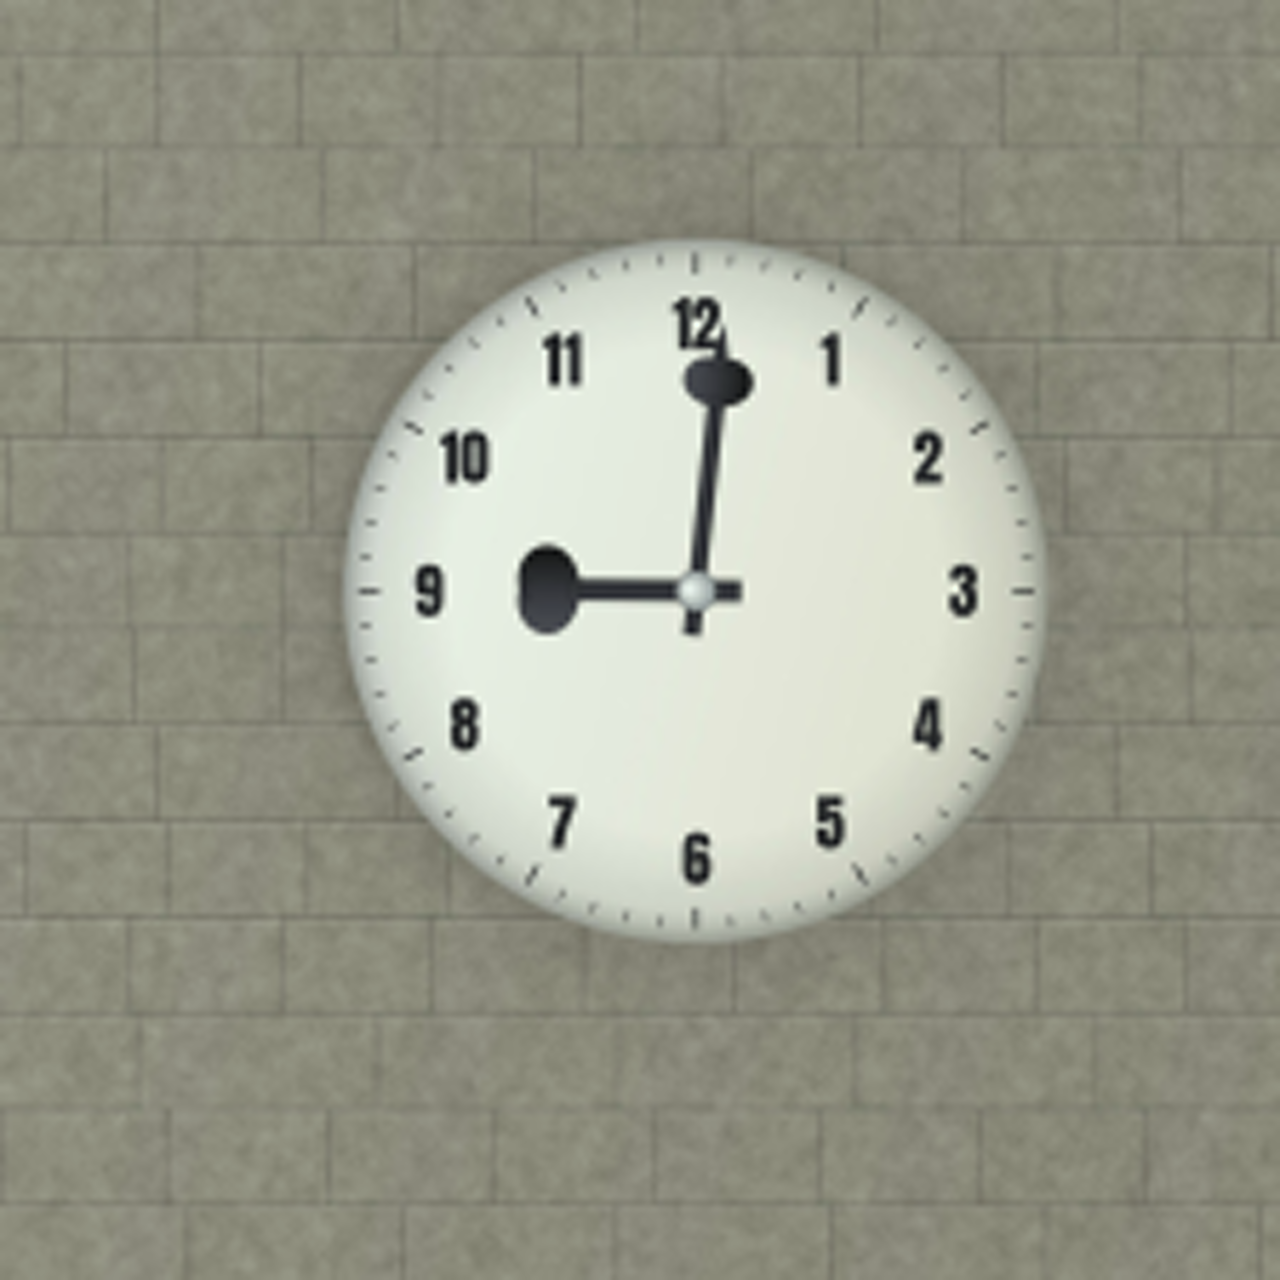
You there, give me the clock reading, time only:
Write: 9:01
